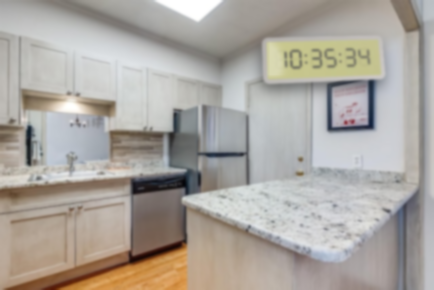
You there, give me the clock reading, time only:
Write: 10:35:34
